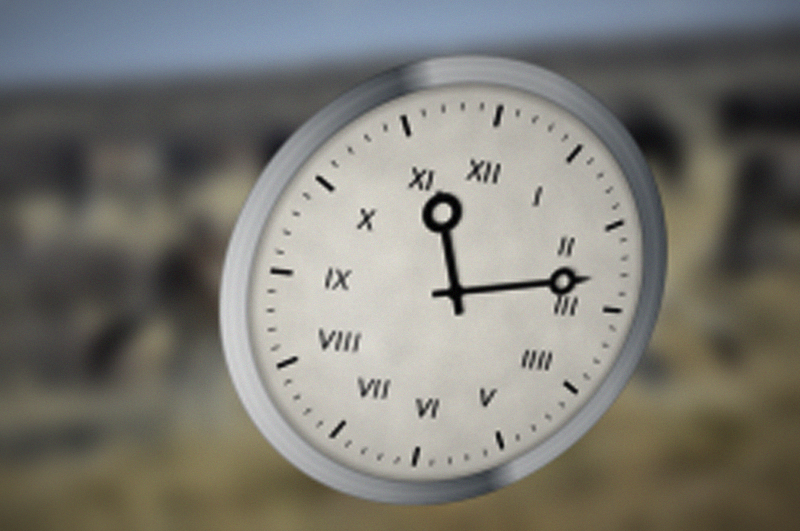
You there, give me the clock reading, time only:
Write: 11:13
